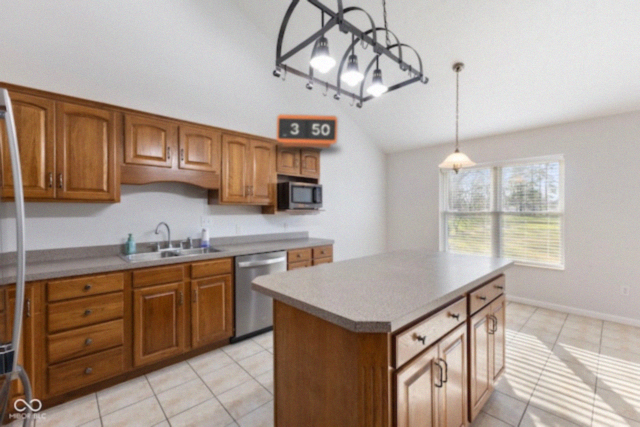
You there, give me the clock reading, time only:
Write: 3:50
